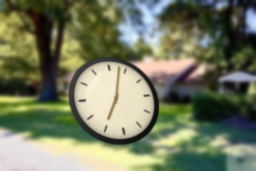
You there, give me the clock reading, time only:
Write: 7:03
